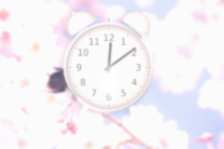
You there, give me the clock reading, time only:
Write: 12:09
